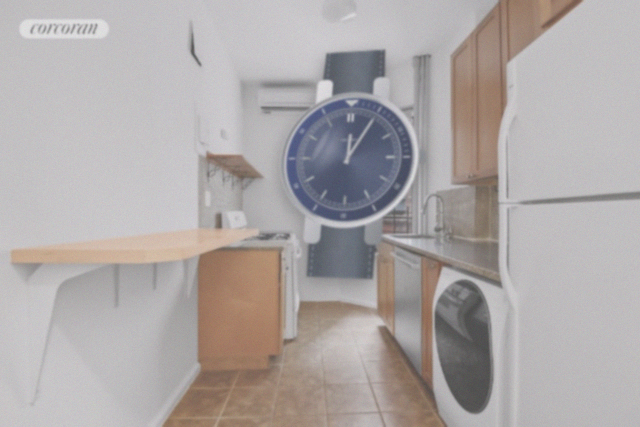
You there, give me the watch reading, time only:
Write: 12:05
